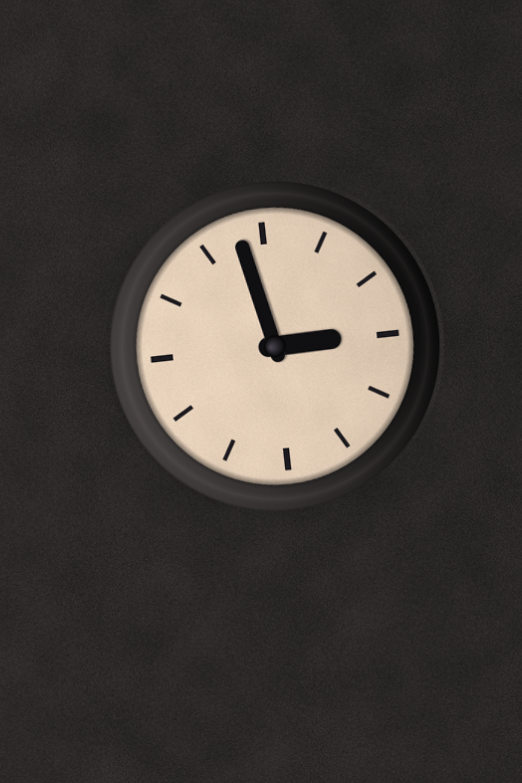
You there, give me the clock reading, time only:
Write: 2:58
